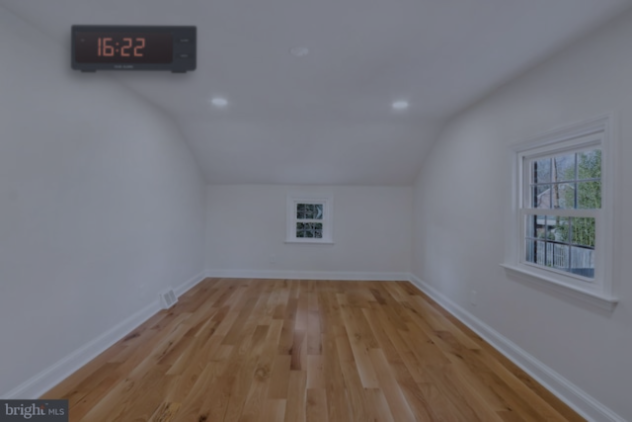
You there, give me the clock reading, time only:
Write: 16:22
